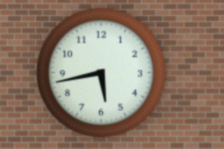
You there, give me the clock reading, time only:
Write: 5:43
